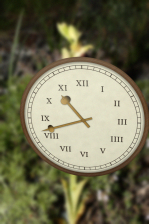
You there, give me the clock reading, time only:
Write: 10:42
